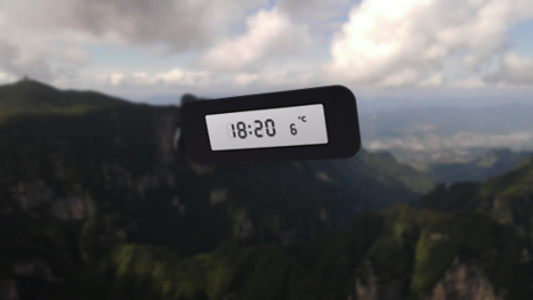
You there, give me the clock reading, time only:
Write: 18:20
